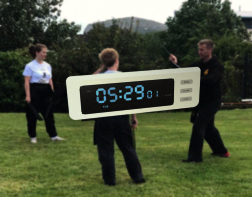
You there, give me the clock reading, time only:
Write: 5:29:01
